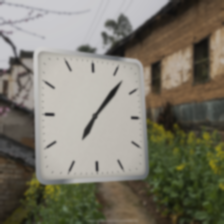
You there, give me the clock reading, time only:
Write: 7:07
